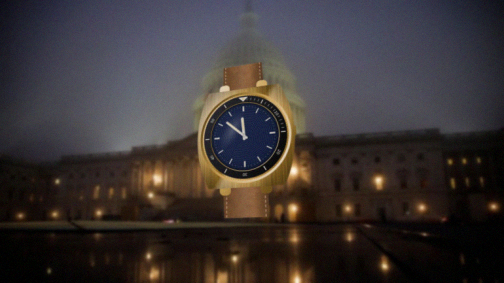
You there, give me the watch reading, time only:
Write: 11:52
